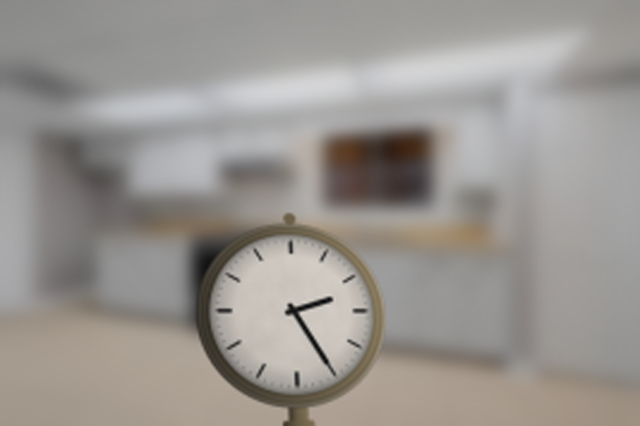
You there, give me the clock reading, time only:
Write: 2:25
